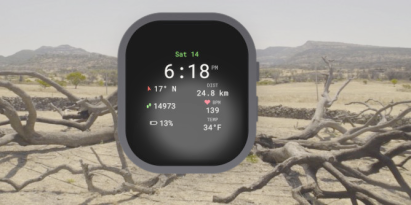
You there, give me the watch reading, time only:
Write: 6:18
